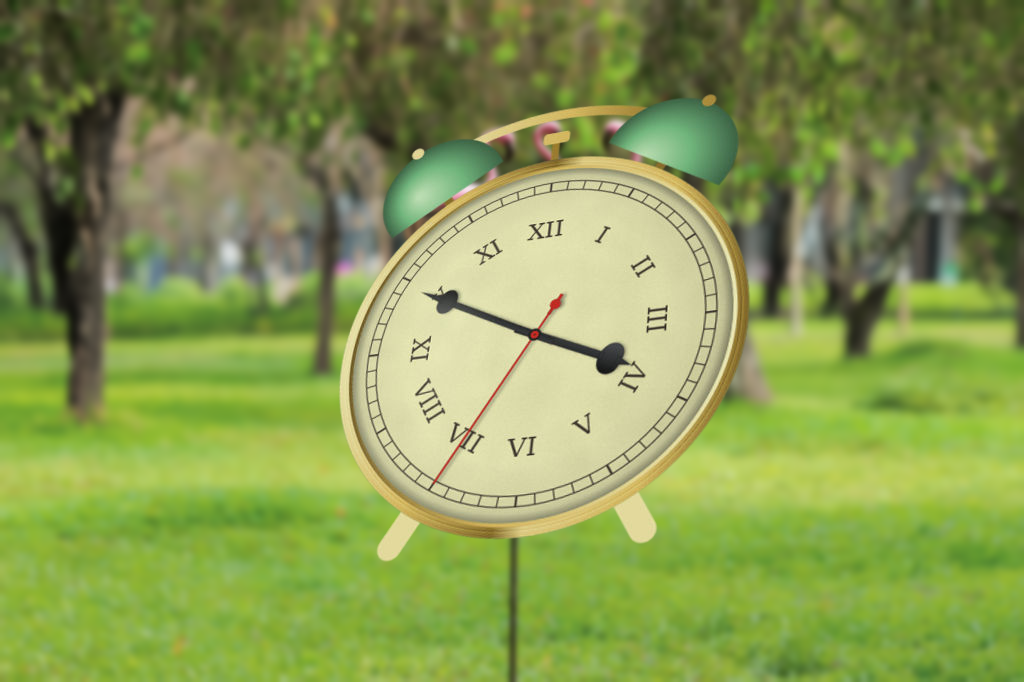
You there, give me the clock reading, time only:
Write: 3:49:35
